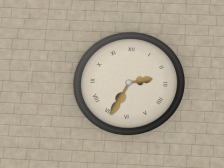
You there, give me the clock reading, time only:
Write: 2:34
